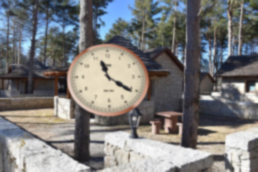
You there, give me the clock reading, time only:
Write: 11:21
